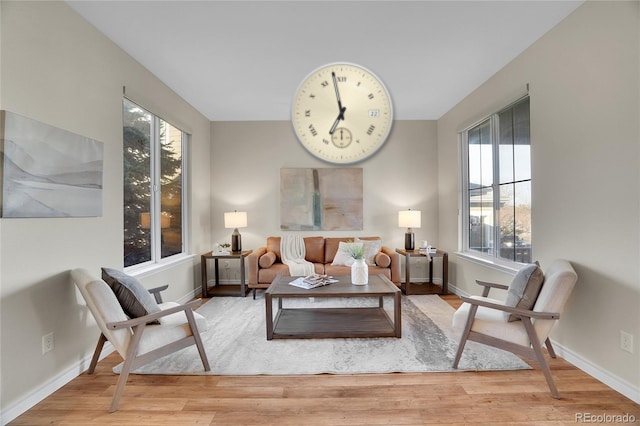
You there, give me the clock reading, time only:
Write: 6:58
